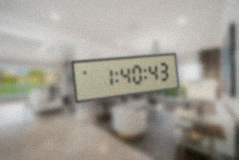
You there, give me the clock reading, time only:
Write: 1:40:43
